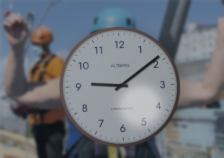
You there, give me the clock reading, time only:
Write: 9:09
